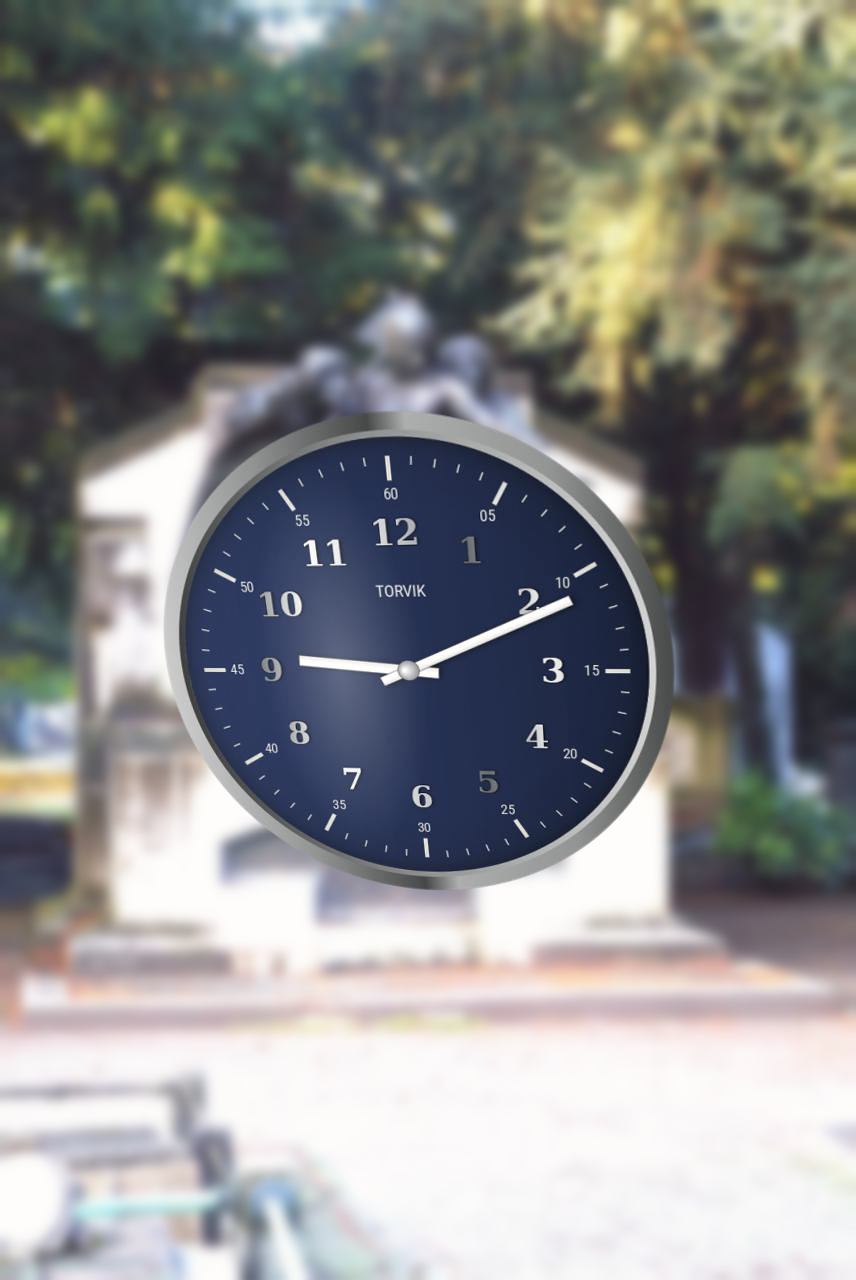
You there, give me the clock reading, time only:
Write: 9:11
